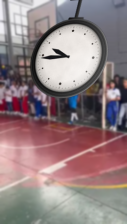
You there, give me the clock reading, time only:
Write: 9:44
